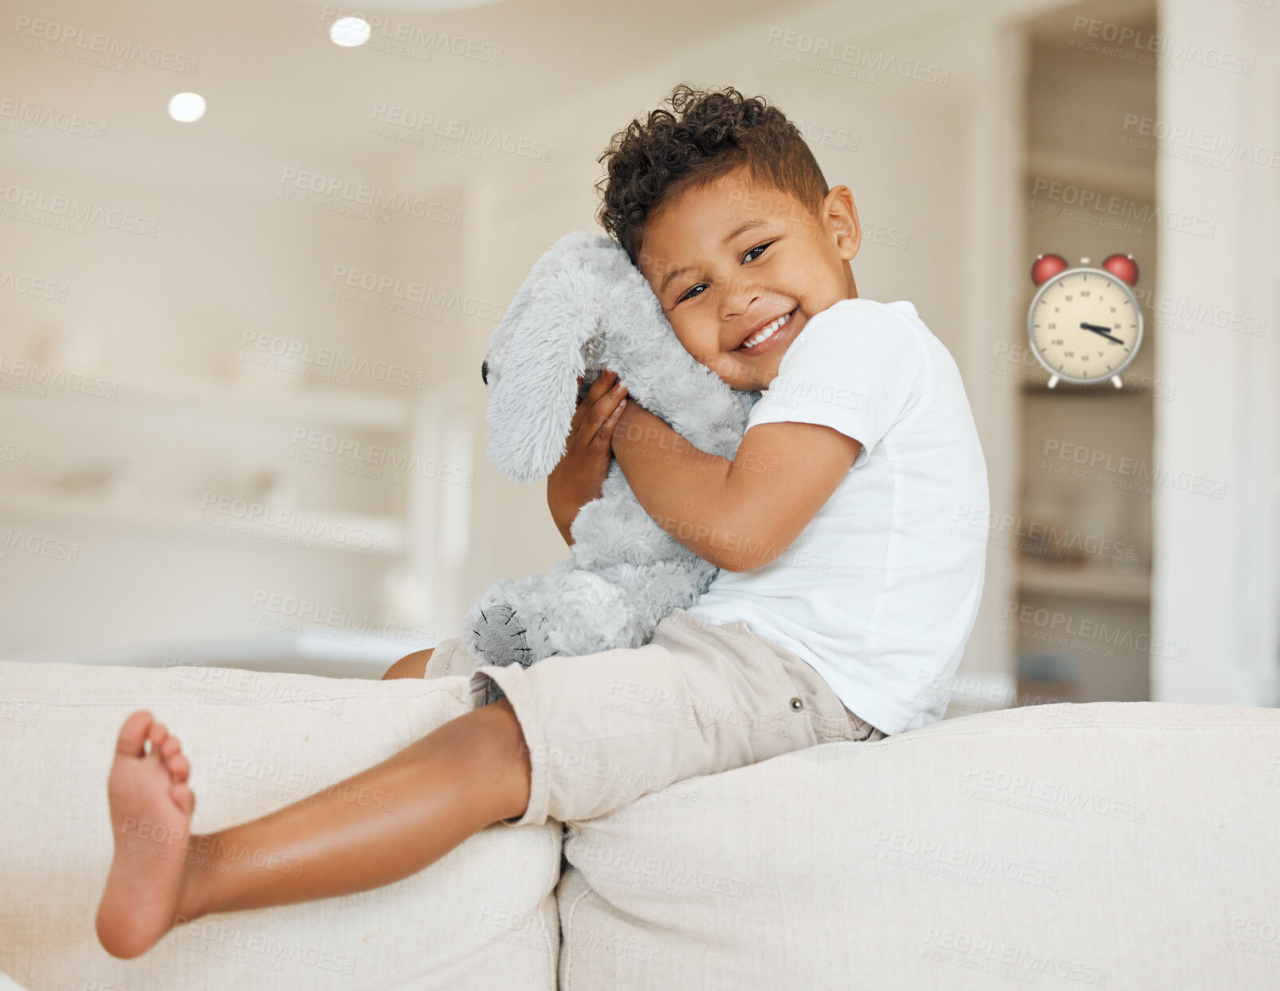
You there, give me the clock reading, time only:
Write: 3:19
